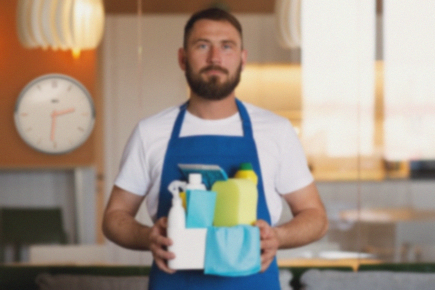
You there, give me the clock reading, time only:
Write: 2:31
